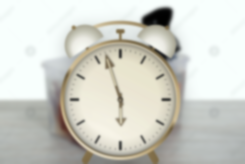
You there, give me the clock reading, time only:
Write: 5:57
